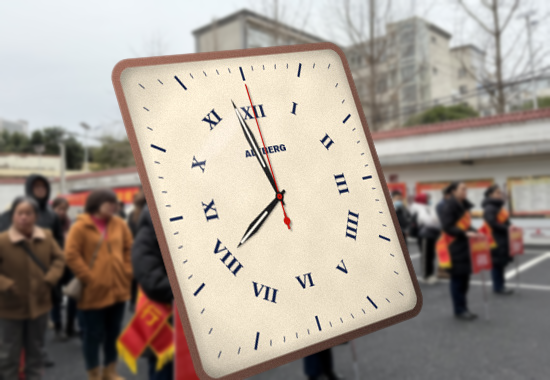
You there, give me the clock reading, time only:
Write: 7:58:00
